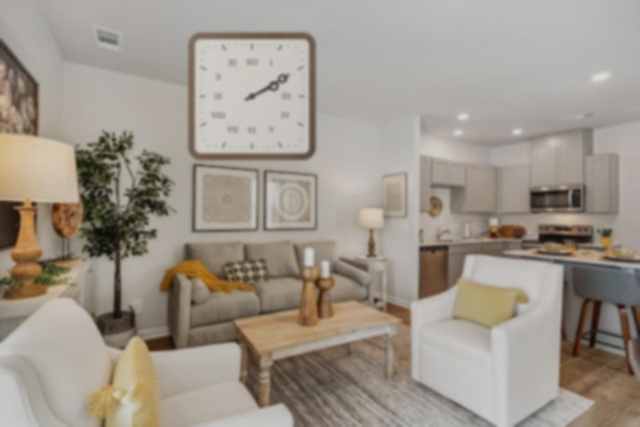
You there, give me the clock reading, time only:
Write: 2:10
